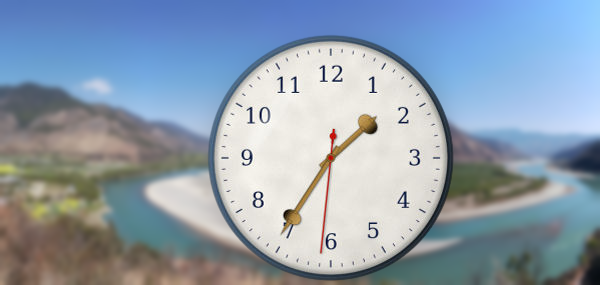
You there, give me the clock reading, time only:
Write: 1:35:31
